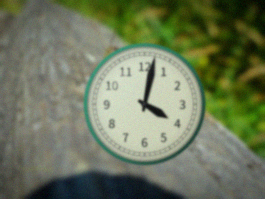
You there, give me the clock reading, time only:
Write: 4:02
